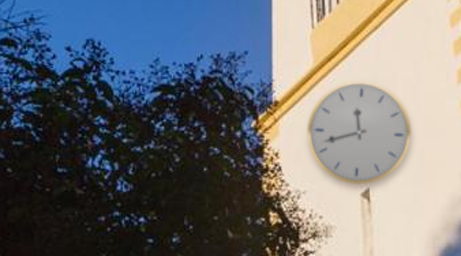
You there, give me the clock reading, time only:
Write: 11:42
